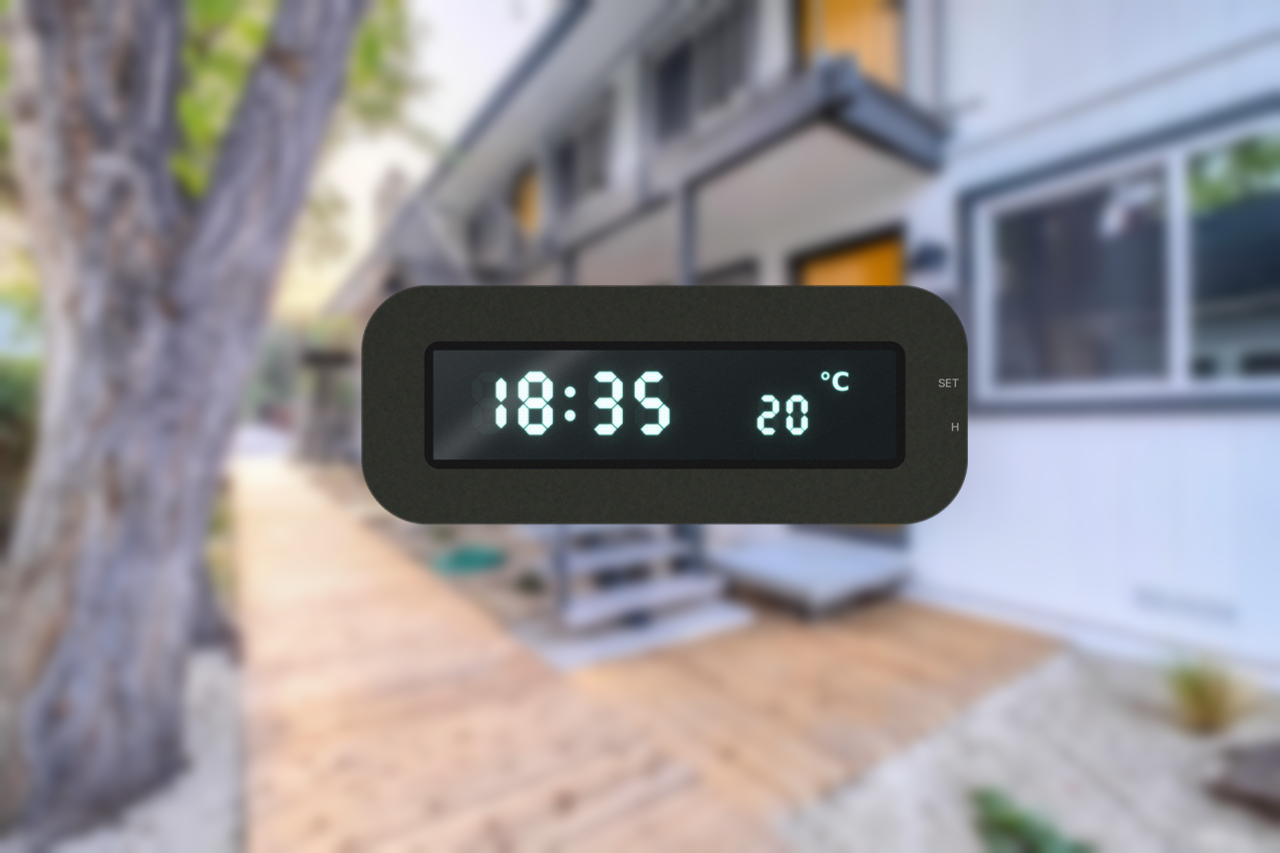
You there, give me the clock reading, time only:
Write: 18:35
